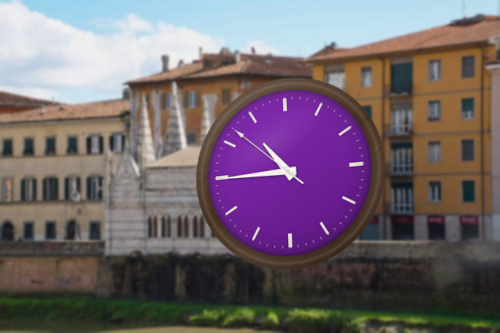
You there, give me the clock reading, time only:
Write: 10:44:52
